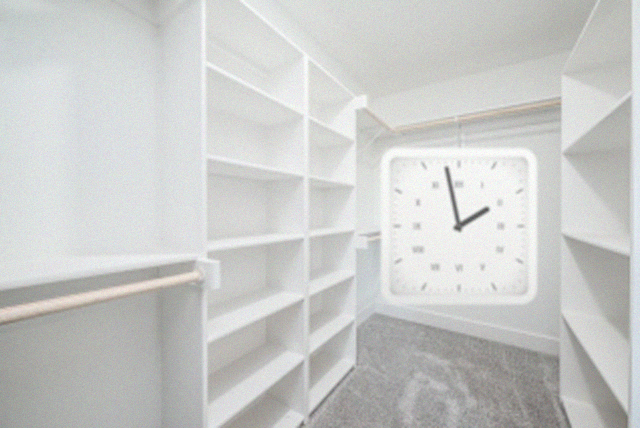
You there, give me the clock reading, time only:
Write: 1:58
